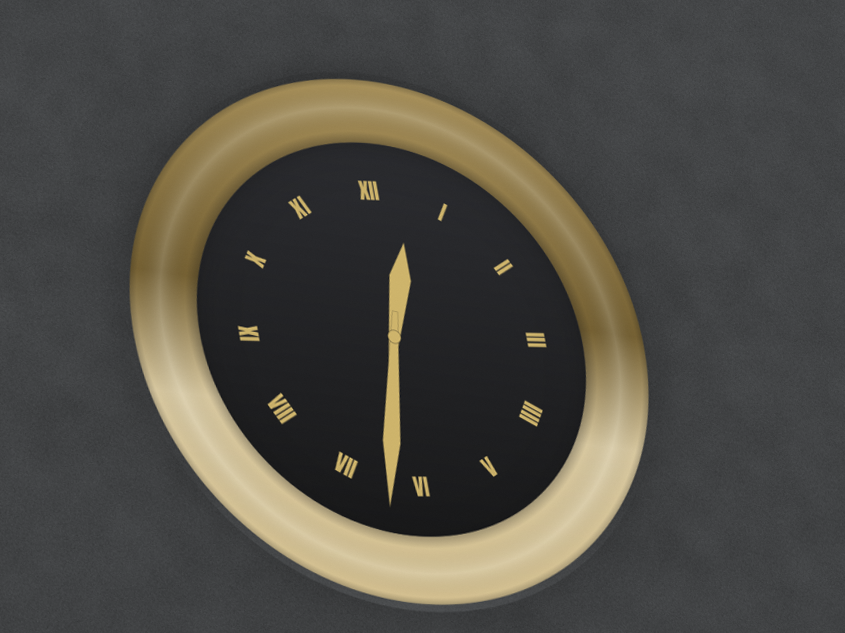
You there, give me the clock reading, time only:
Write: 12:32
